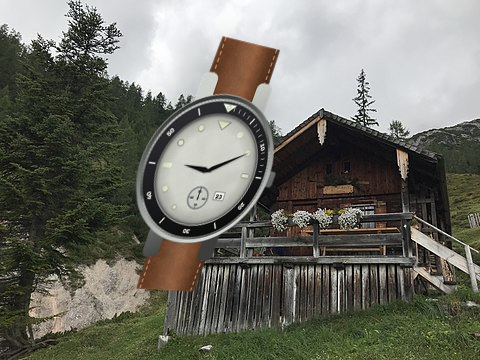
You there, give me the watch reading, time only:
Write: 9:10
